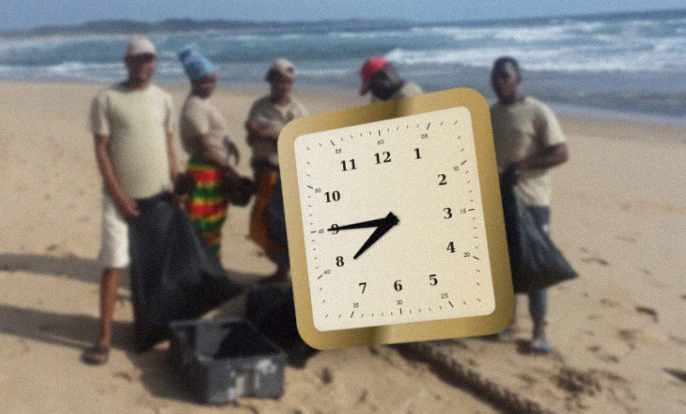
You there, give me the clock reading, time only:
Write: 7:45
